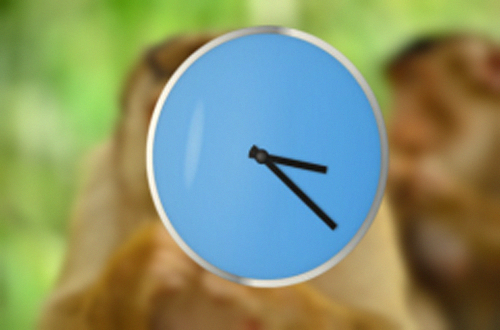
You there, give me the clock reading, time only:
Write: 3:22
